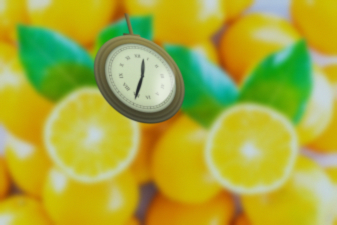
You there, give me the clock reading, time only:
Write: 12:35
